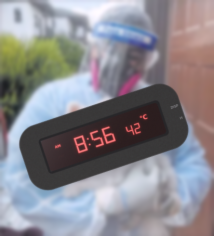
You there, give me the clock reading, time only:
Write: 8:56
